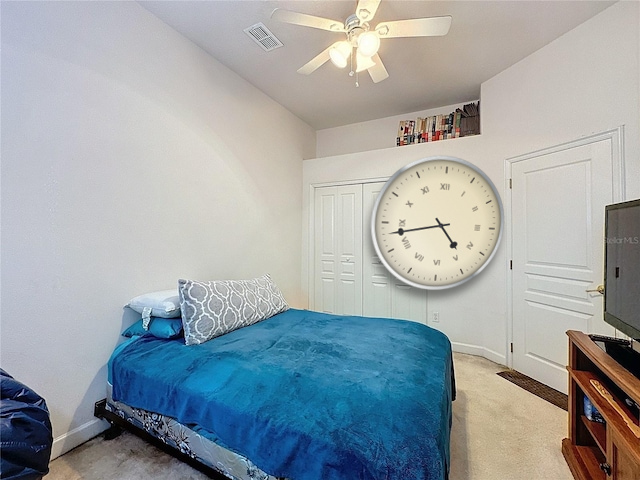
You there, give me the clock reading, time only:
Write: 4:43
